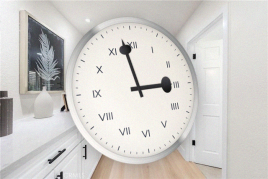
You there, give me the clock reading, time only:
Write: 2:58
